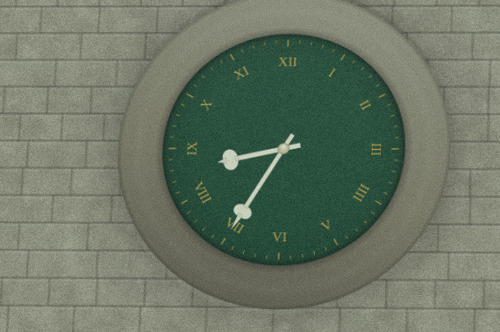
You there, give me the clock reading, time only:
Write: 8:35
